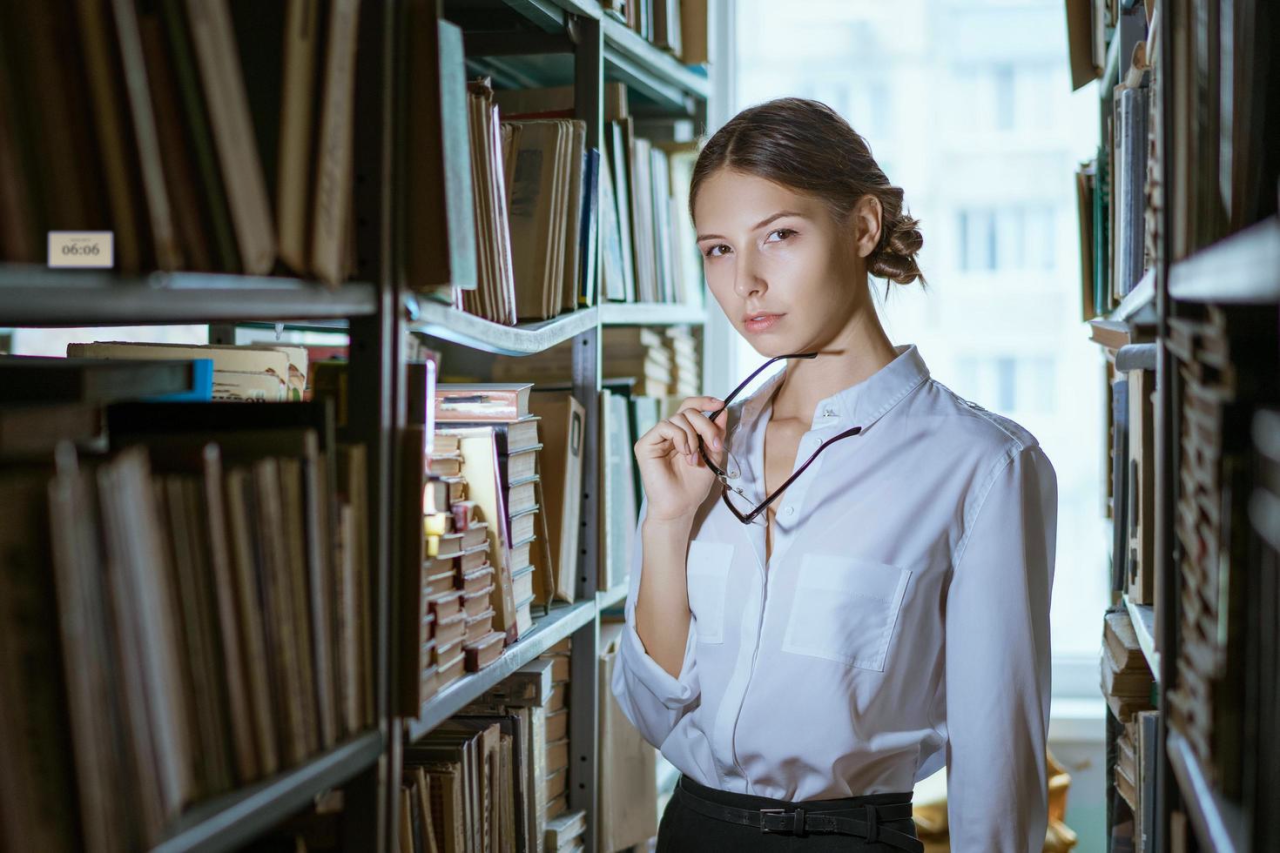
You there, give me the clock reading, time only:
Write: 6:06
